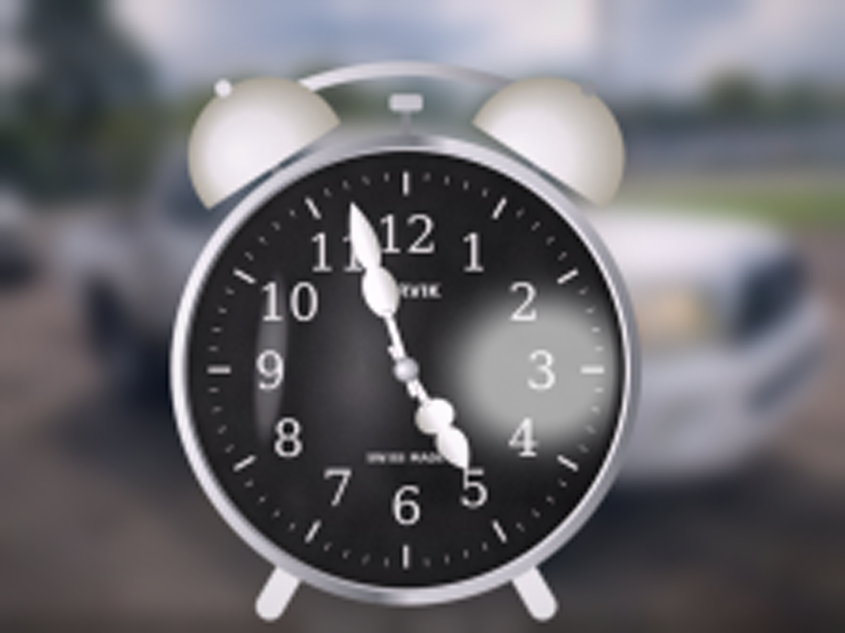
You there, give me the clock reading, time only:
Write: 4:57
